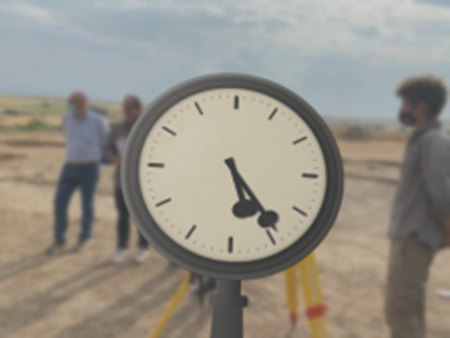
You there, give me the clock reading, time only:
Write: 5:24
